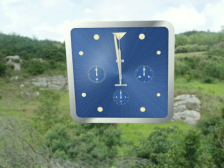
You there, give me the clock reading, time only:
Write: 11:59
